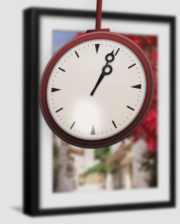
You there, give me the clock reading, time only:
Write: 1:04
